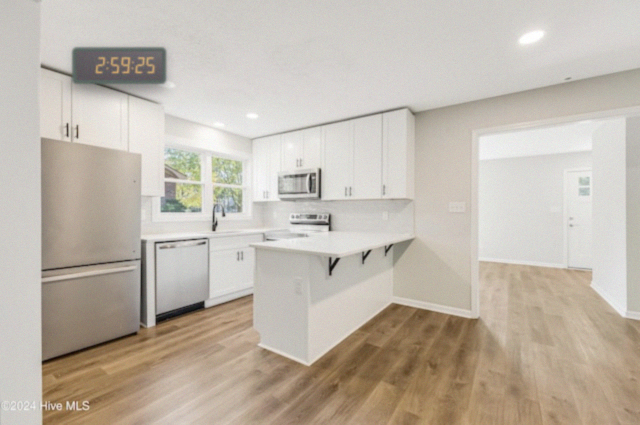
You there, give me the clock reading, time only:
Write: 2:59:25
